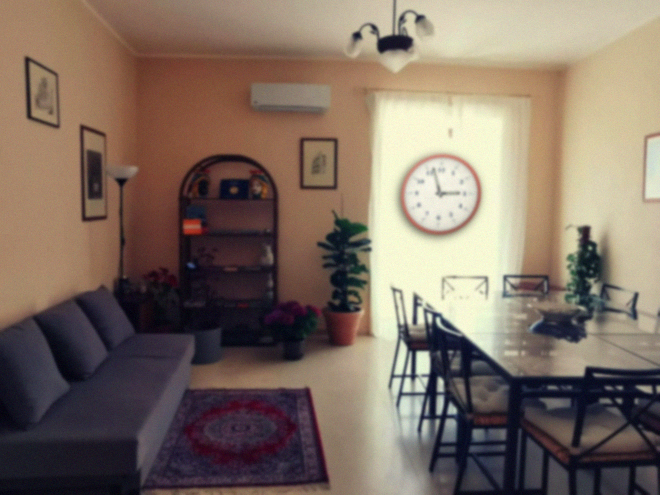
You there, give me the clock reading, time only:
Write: 2:57
